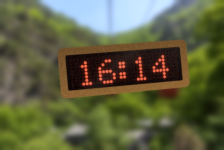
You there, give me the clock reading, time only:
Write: 16:14
